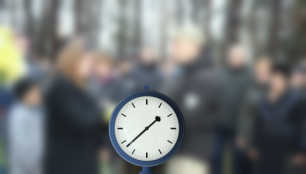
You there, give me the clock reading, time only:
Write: 1:38
